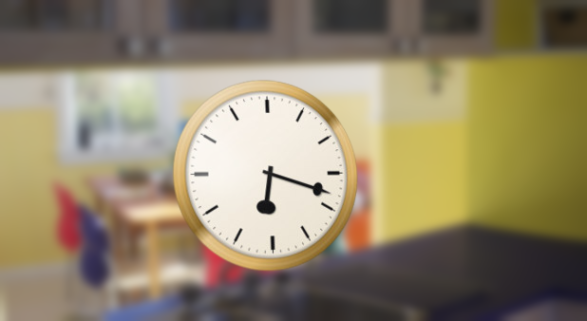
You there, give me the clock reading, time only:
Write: 6:18
